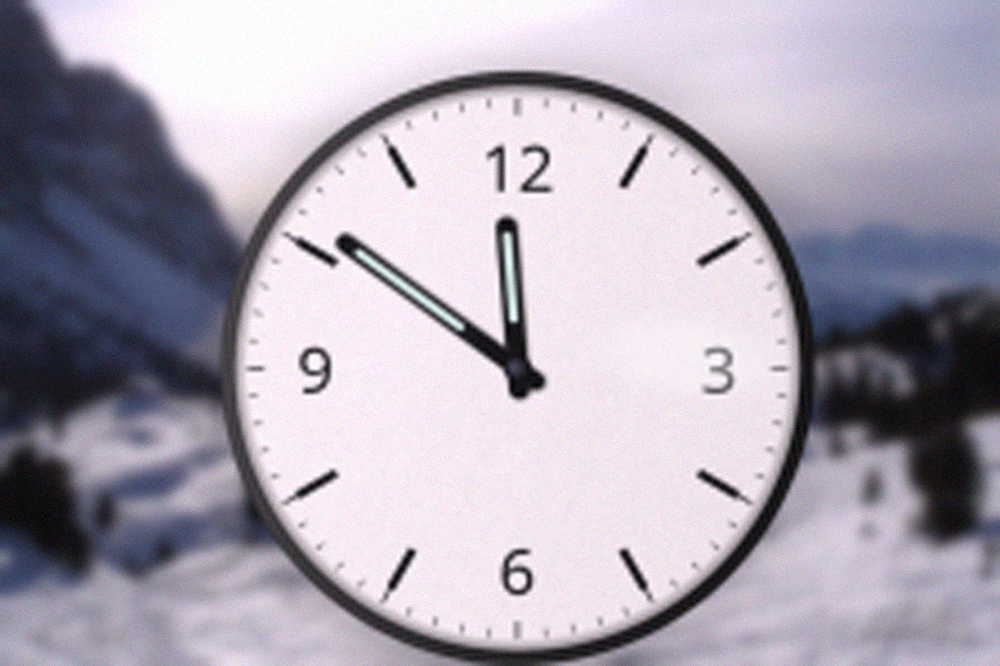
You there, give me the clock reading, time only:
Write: 11:51
